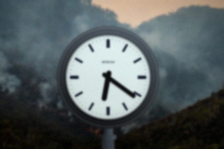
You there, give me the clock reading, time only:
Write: 6:21
